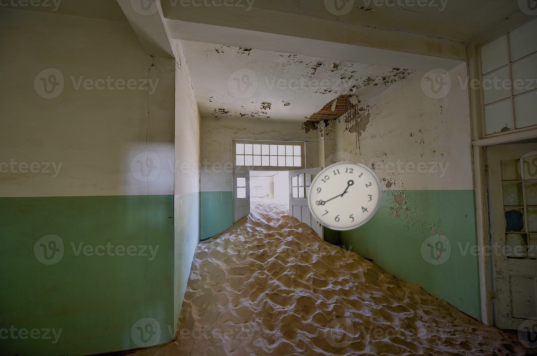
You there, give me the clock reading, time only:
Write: 12:39
